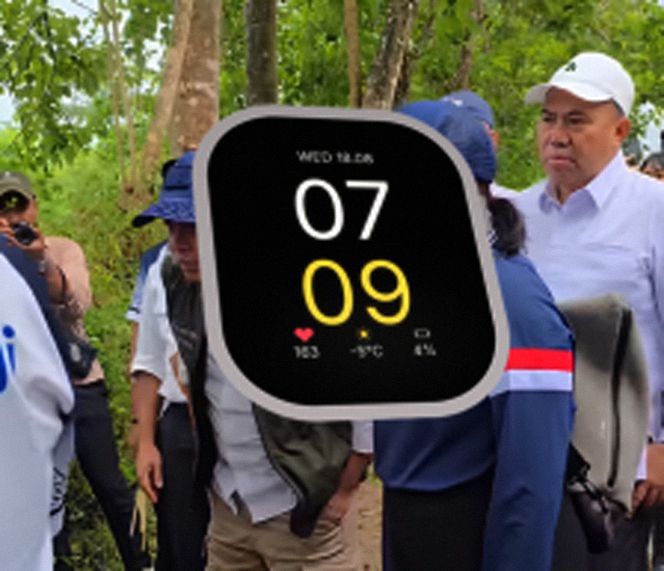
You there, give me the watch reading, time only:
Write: 7:09
